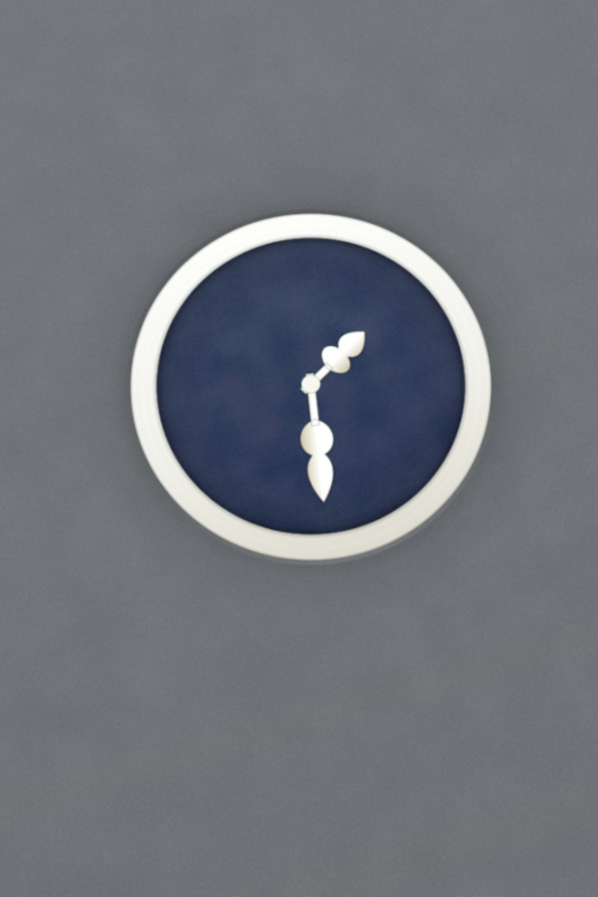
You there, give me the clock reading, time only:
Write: 1:29
